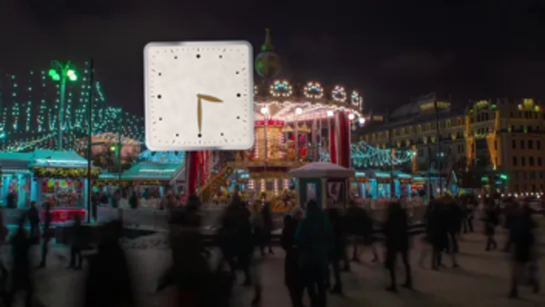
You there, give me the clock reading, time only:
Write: 3:30
